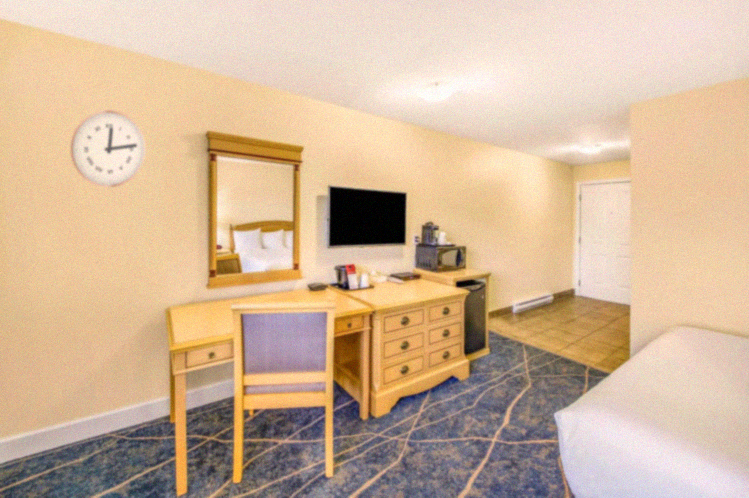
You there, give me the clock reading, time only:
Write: 12:14
